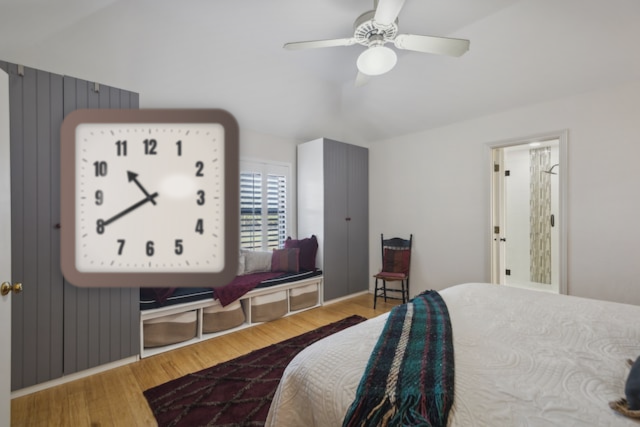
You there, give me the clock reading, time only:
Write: 10:40
